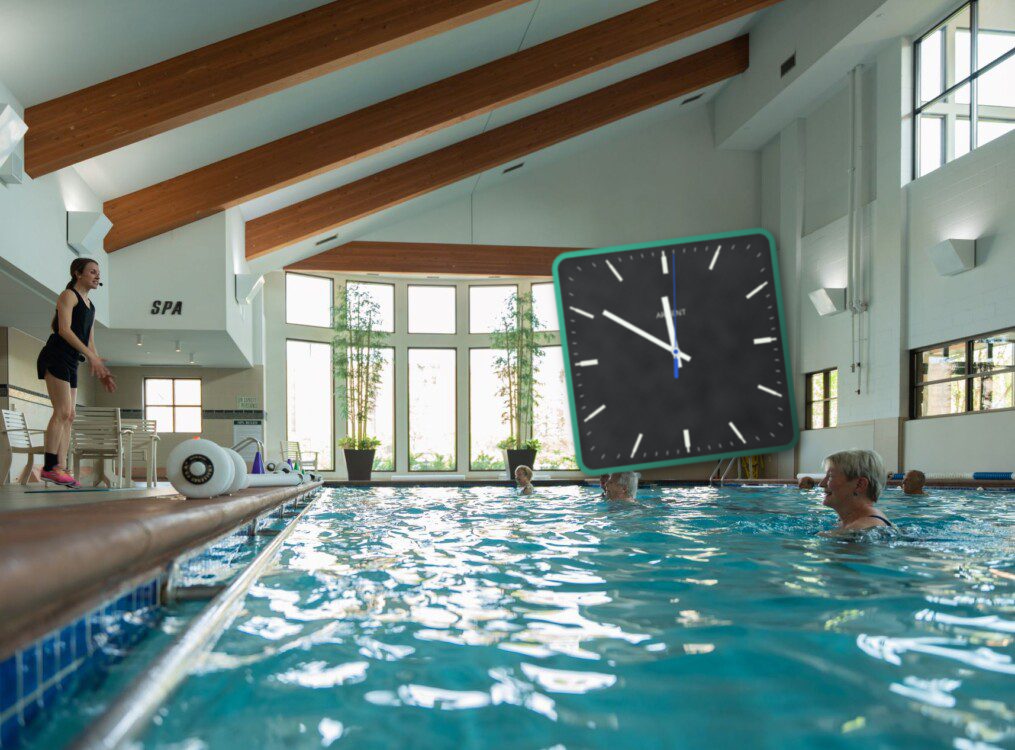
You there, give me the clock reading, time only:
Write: 11:51:01
